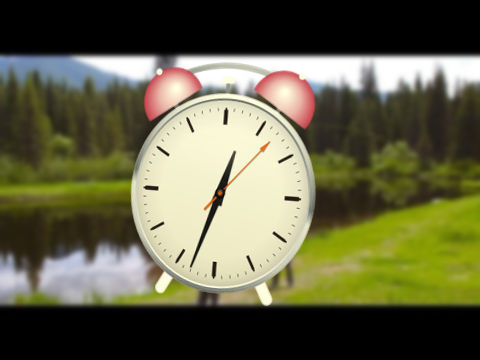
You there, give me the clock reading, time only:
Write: 12:33:07
